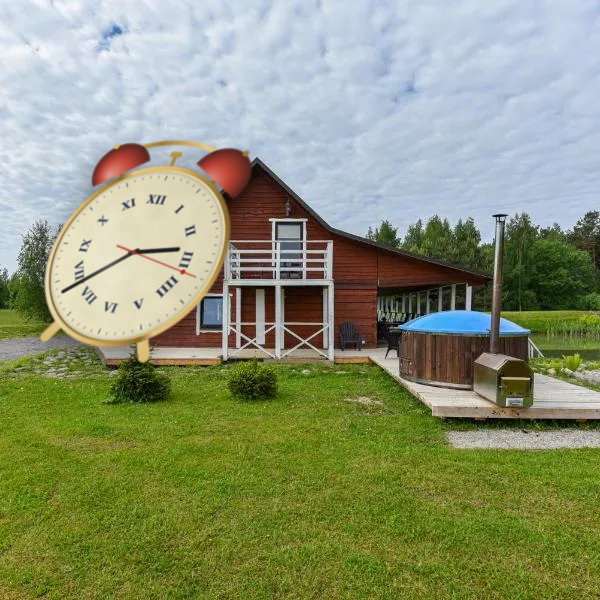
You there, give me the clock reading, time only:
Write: 2:38:17
